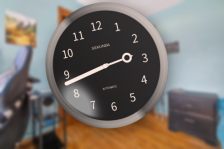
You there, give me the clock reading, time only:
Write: 2:43
